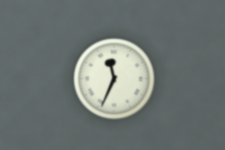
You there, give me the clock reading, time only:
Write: 11:34
